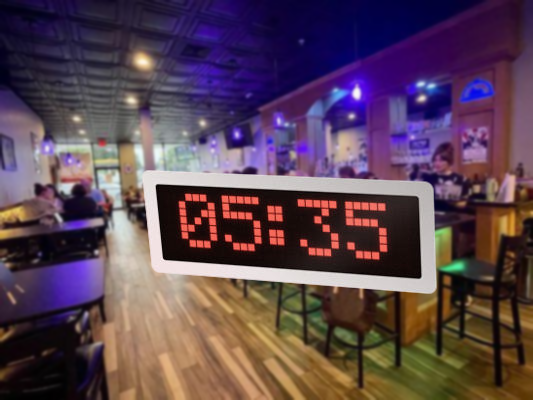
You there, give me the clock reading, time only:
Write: 5:35
